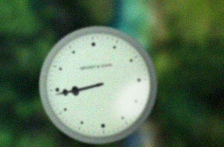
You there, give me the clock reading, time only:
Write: 8:44
